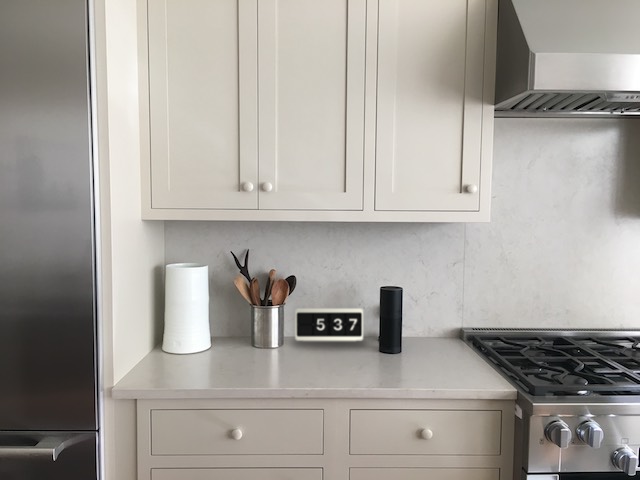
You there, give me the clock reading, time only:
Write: 5:37
